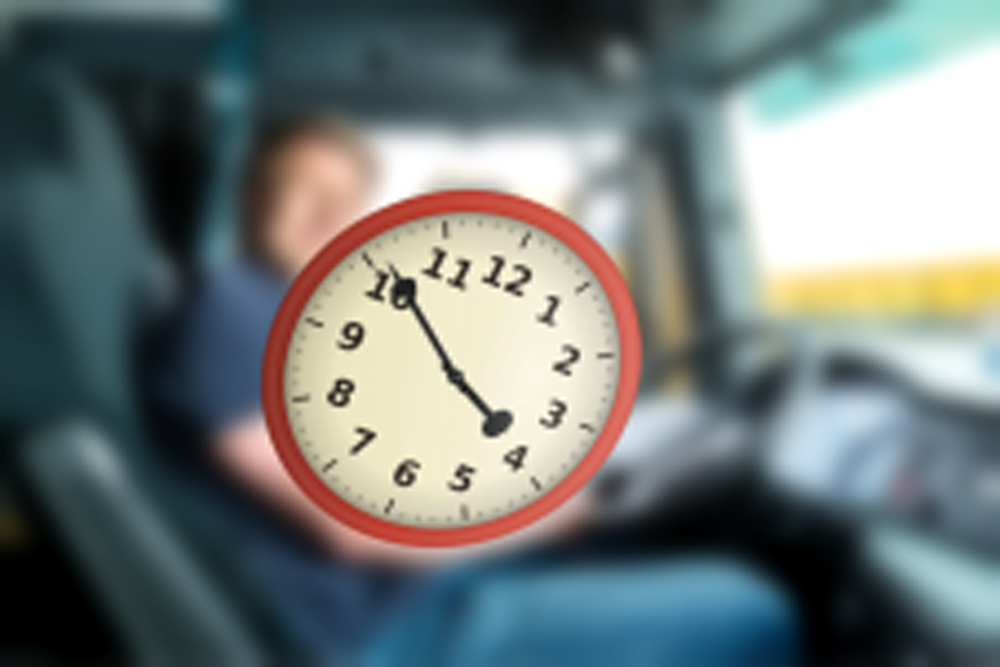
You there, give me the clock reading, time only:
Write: 3:51
